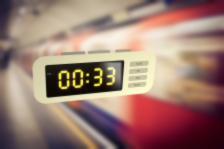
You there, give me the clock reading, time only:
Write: 0:33
